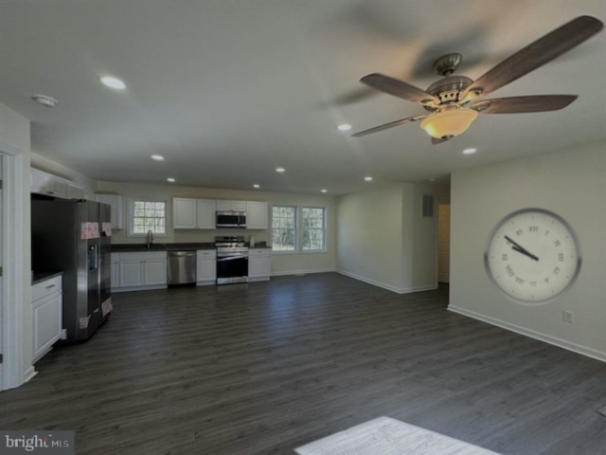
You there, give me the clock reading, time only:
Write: 9:51
